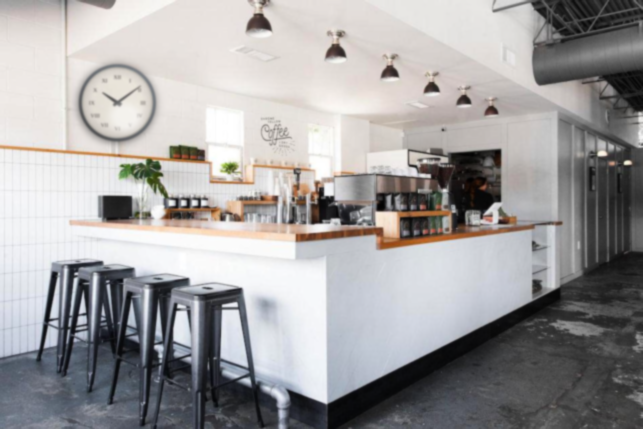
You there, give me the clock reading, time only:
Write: 10:09
